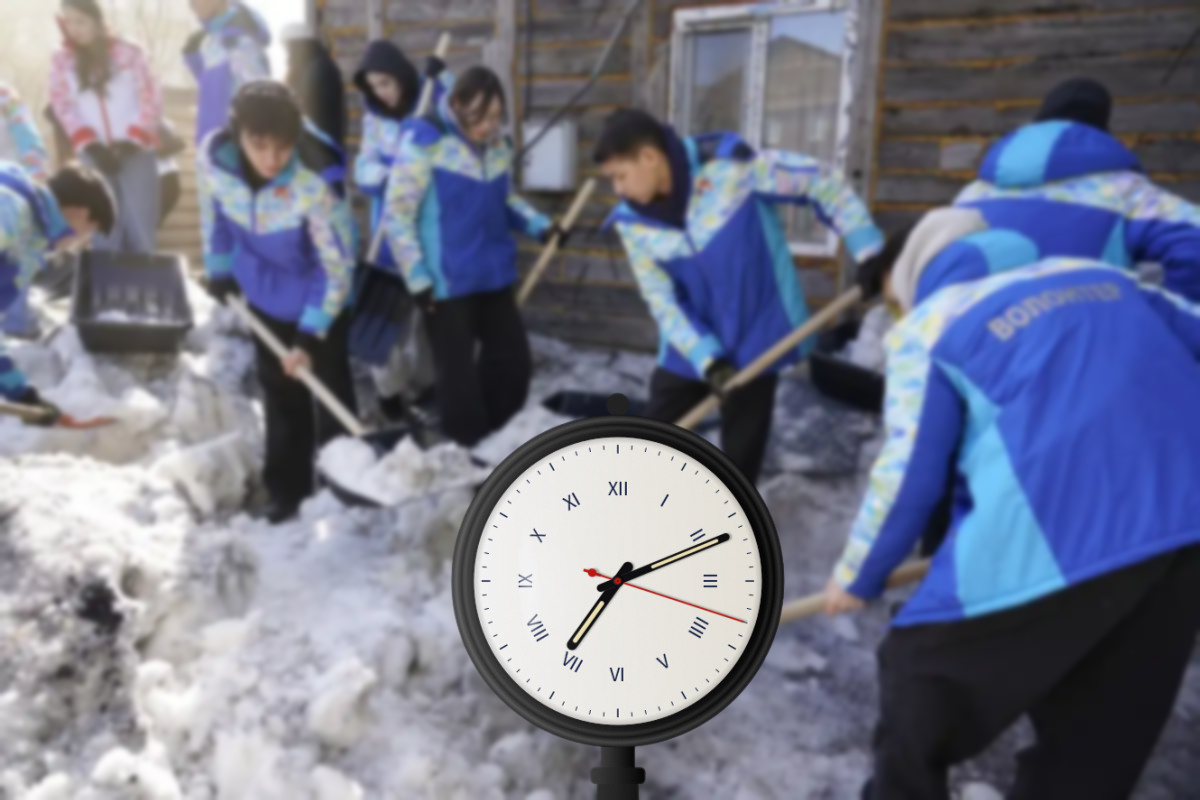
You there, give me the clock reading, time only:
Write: 7:11:18
